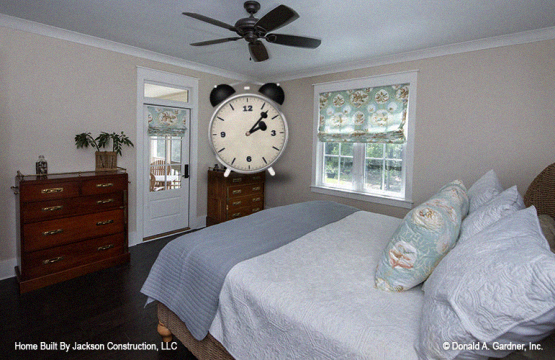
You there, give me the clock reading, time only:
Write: 2:07
